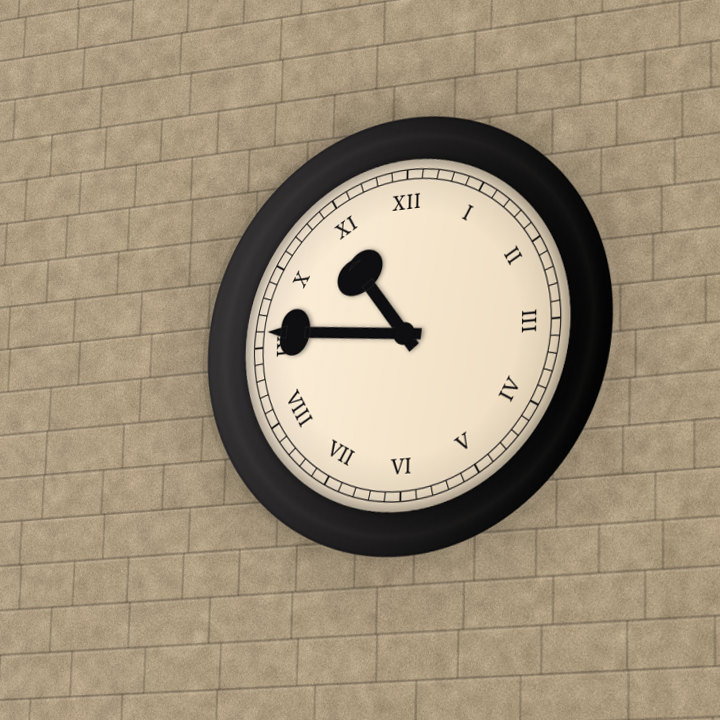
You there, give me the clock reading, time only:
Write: 10:46
